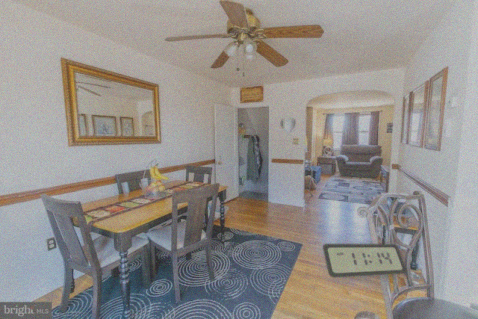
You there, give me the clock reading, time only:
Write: 11:14
